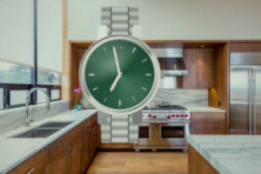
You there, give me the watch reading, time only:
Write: 6:58
